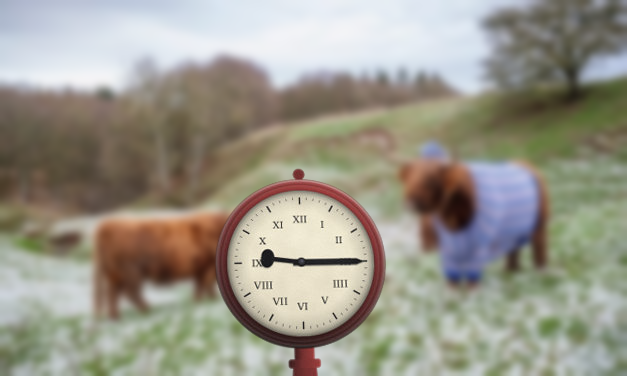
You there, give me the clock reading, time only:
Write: 9:15
